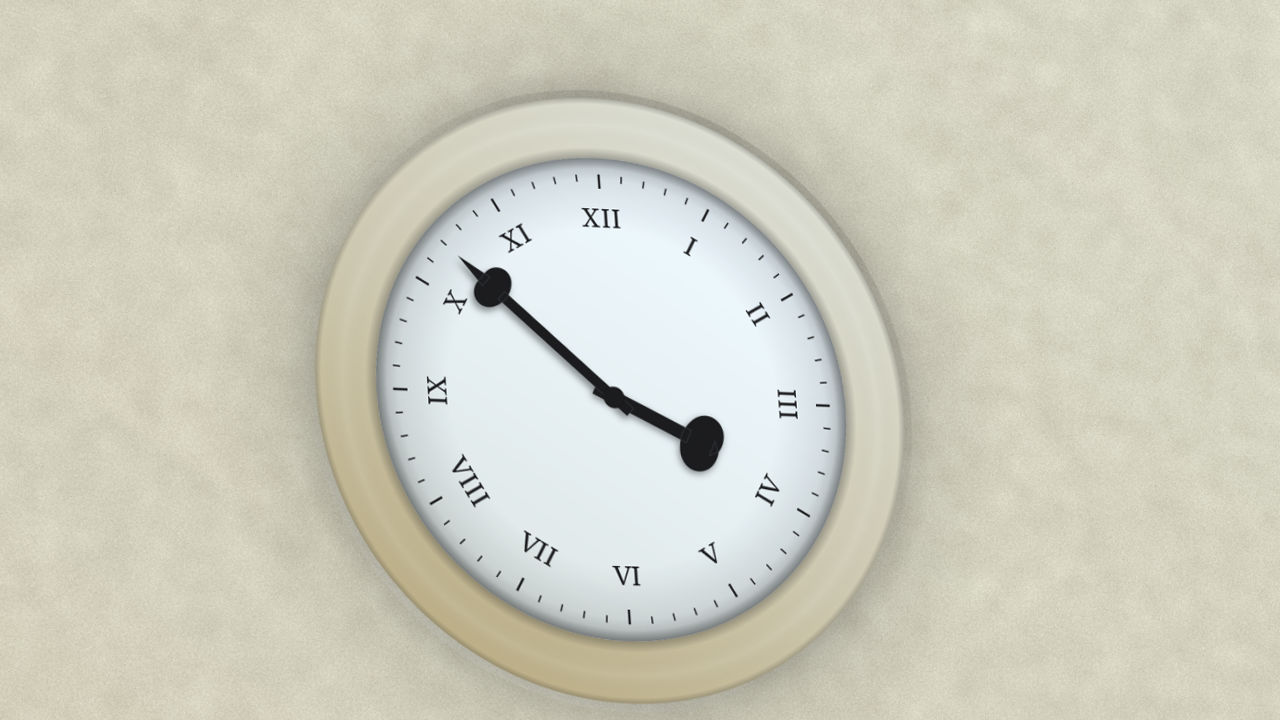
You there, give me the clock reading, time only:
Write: 3:52
